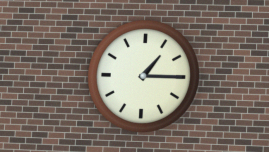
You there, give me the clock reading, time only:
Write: 1:15
